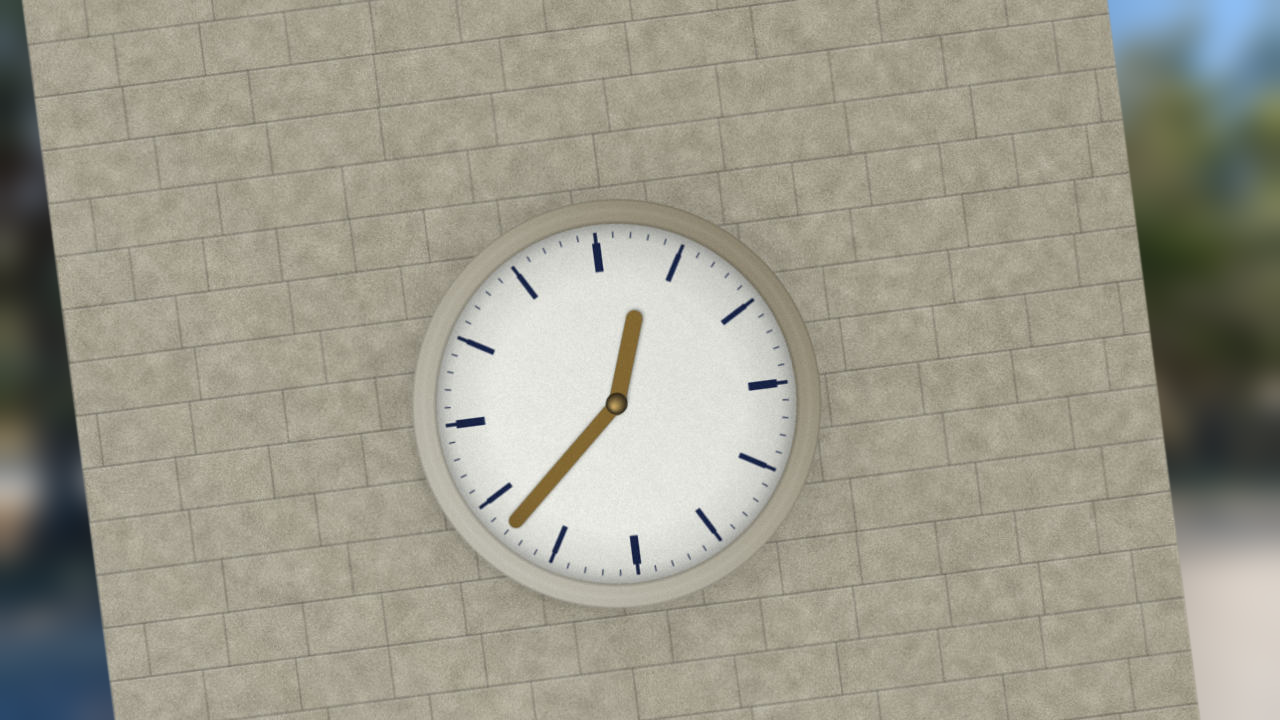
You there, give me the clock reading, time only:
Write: 12:38
